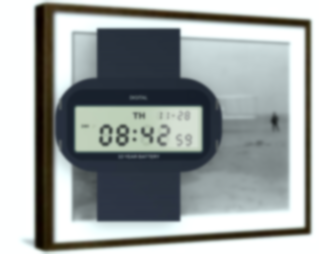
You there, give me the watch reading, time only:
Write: 8:42:59
